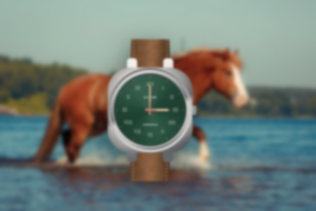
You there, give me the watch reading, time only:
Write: 3:00
